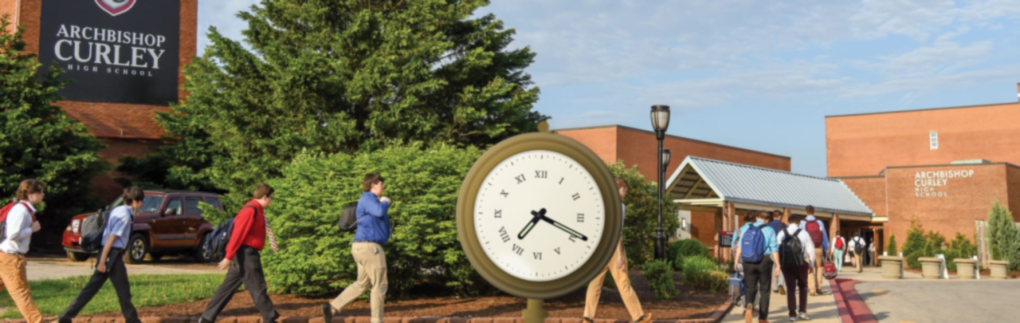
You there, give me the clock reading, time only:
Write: 7:19
